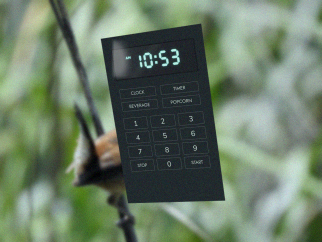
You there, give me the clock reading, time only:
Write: 10:53
